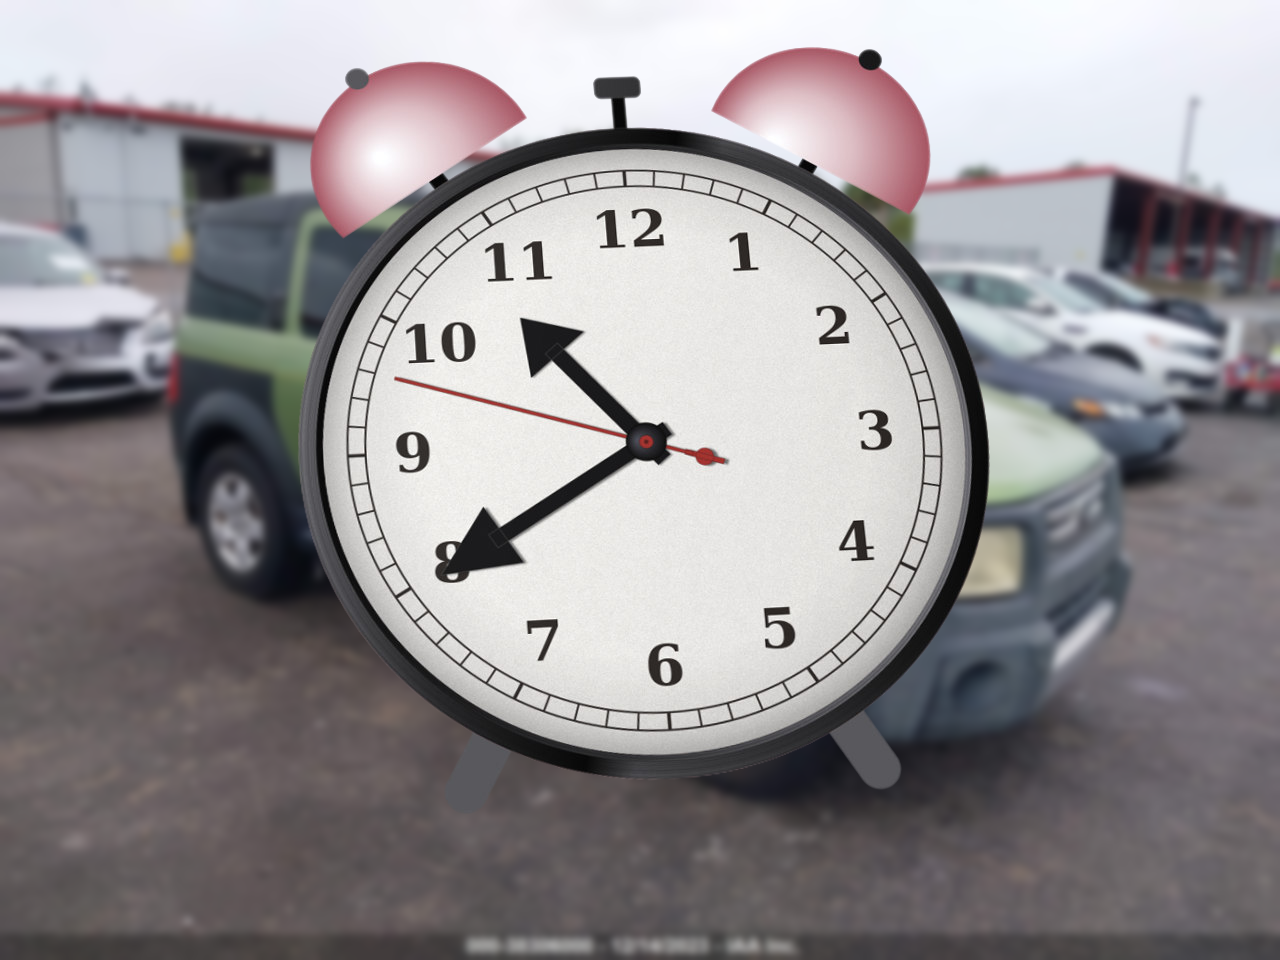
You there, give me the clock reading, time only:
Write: 10:39:48
